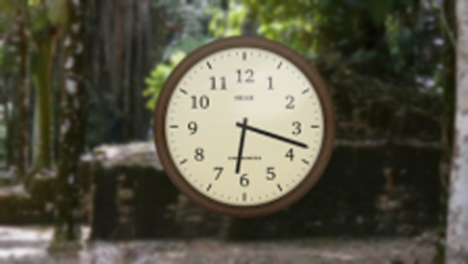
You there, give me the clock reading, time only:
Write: 6:18
